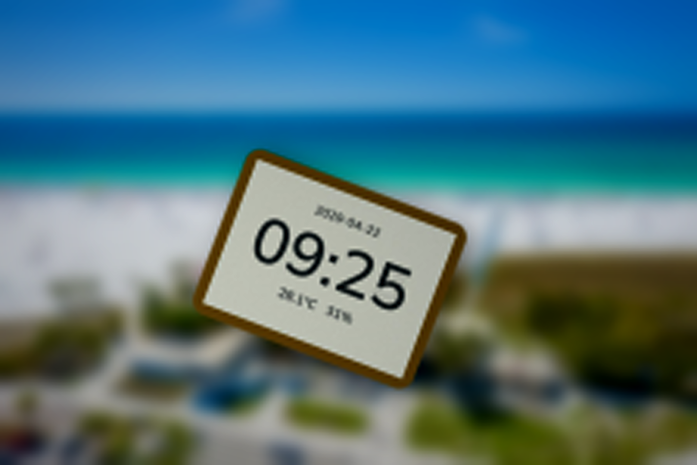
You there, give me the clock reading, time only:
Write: 9:25
